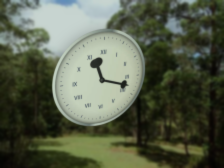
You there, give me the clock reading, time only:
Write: 11:18
